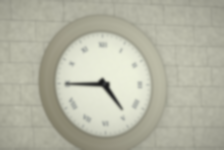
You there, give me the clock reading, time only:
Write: 4:45
